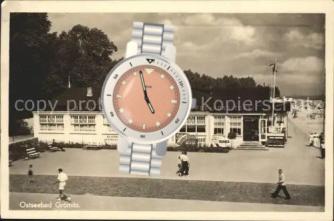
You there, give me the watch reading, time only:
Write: 4:57
